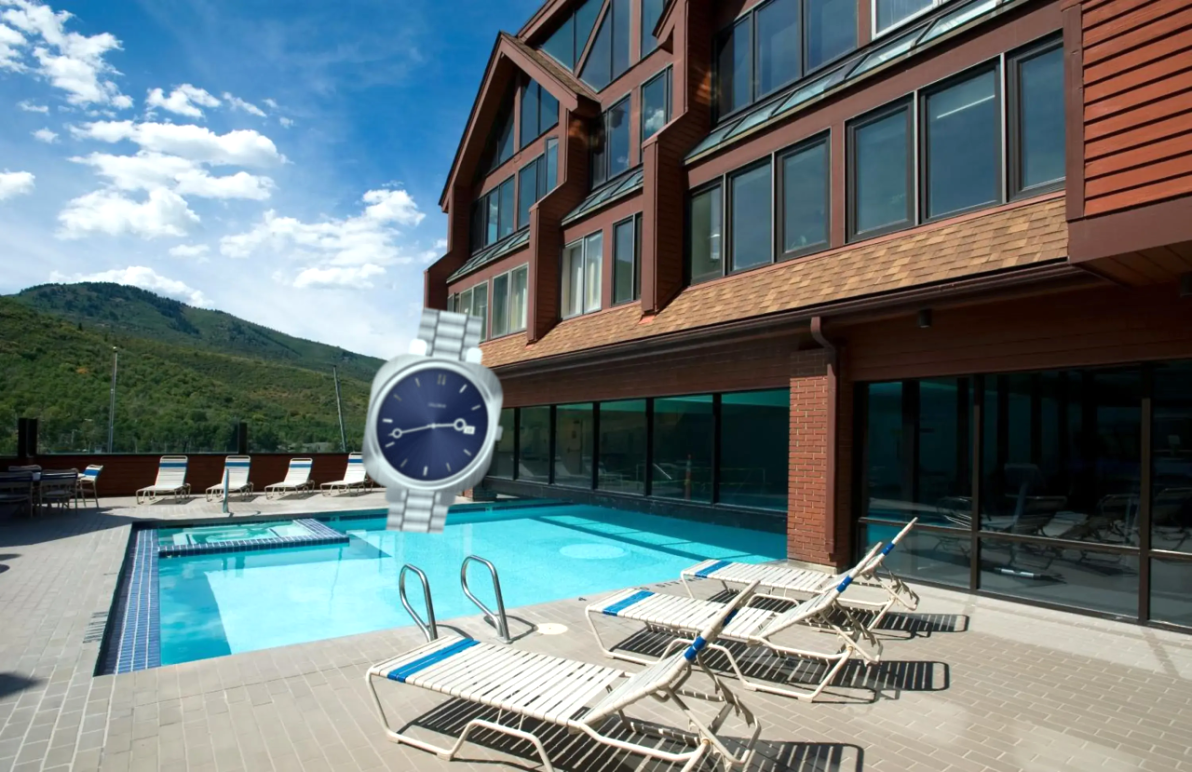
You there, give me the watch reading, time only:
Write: 2:42
